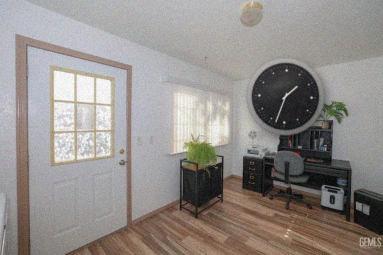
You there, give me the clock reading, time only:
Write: 1:33
